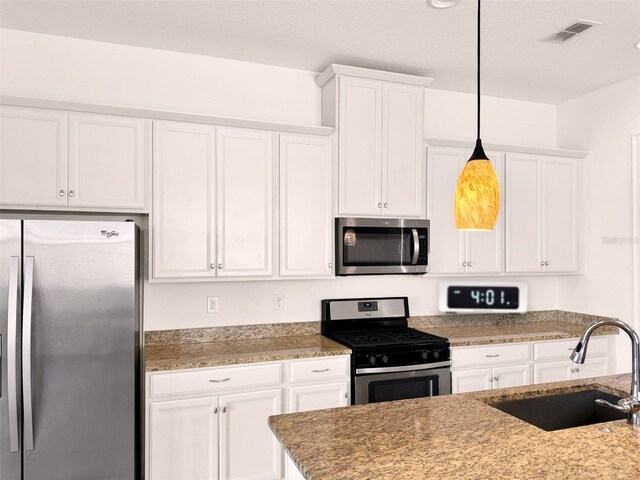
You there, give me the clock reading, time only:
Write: 4:01
